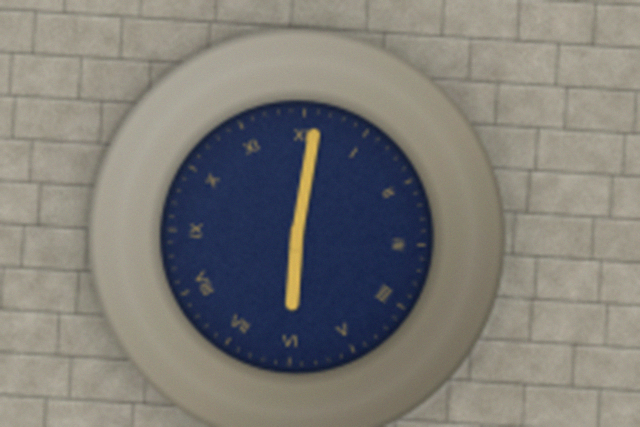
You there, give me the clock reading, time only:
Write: 6:01
